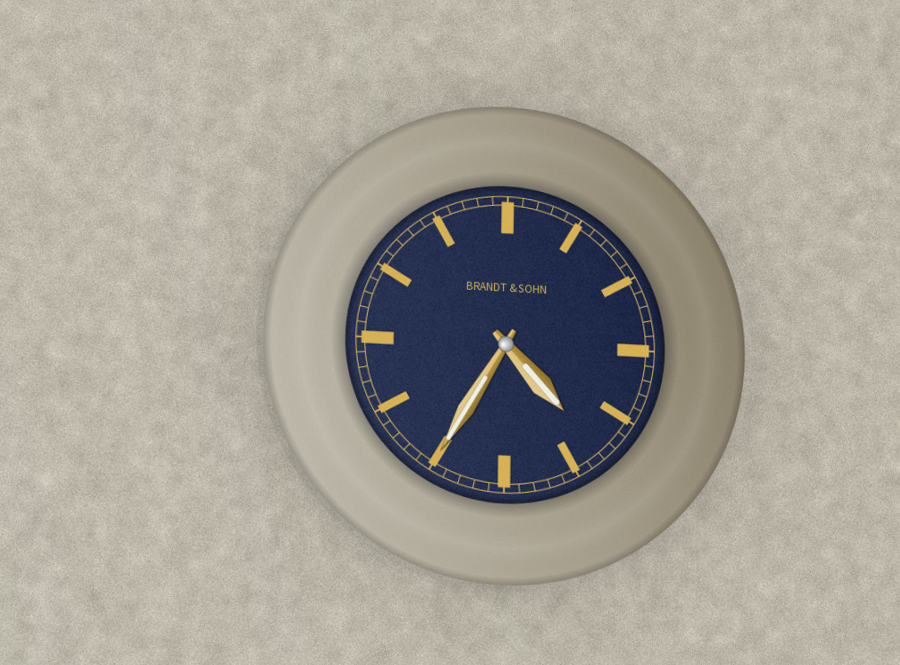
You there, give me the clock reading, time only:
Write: 4:35
